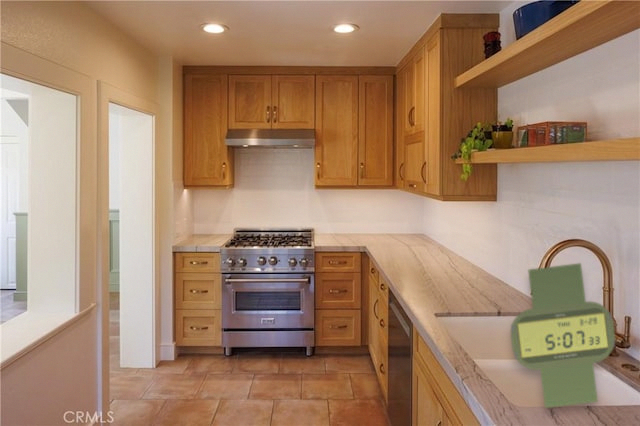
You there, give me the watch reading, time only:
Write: 5:07
